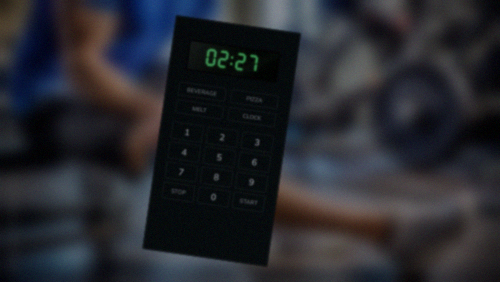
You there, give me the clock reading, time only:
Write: 2:27
